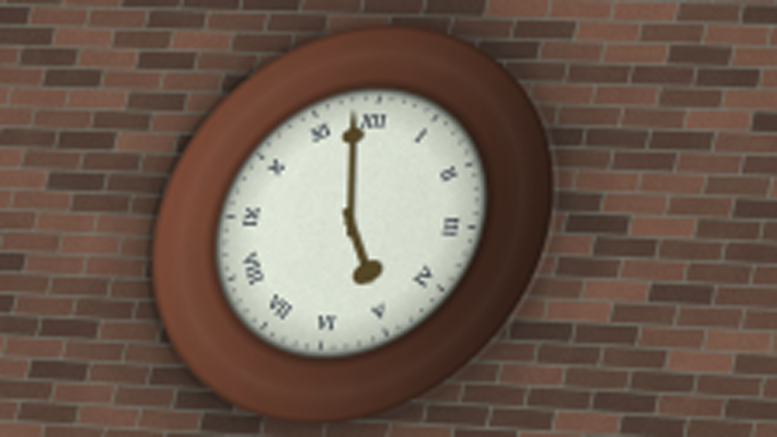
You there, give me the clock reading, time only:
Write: 4:58
